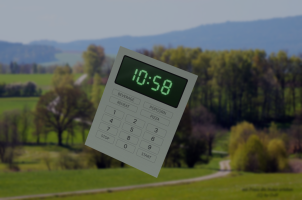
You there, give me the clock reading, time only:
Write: 10:58
